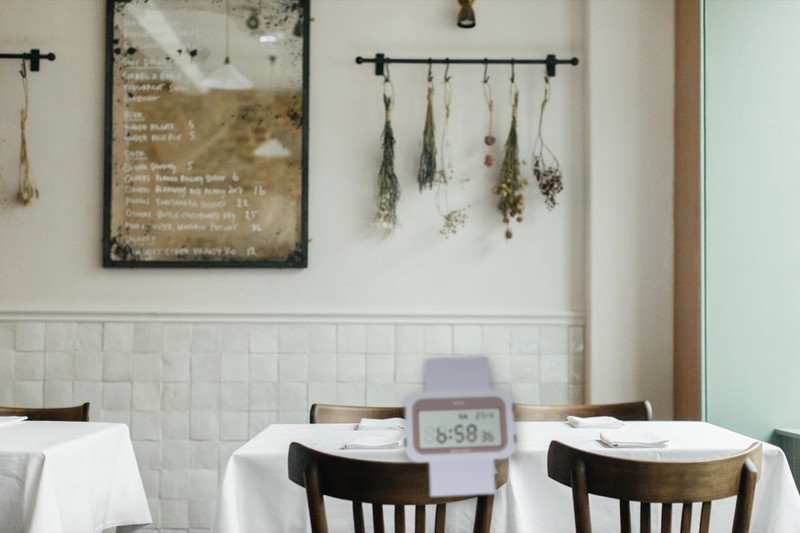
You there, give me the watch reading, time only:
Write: 6:58
